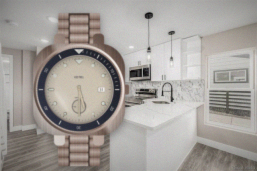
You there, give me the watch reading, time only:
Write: 5:30
